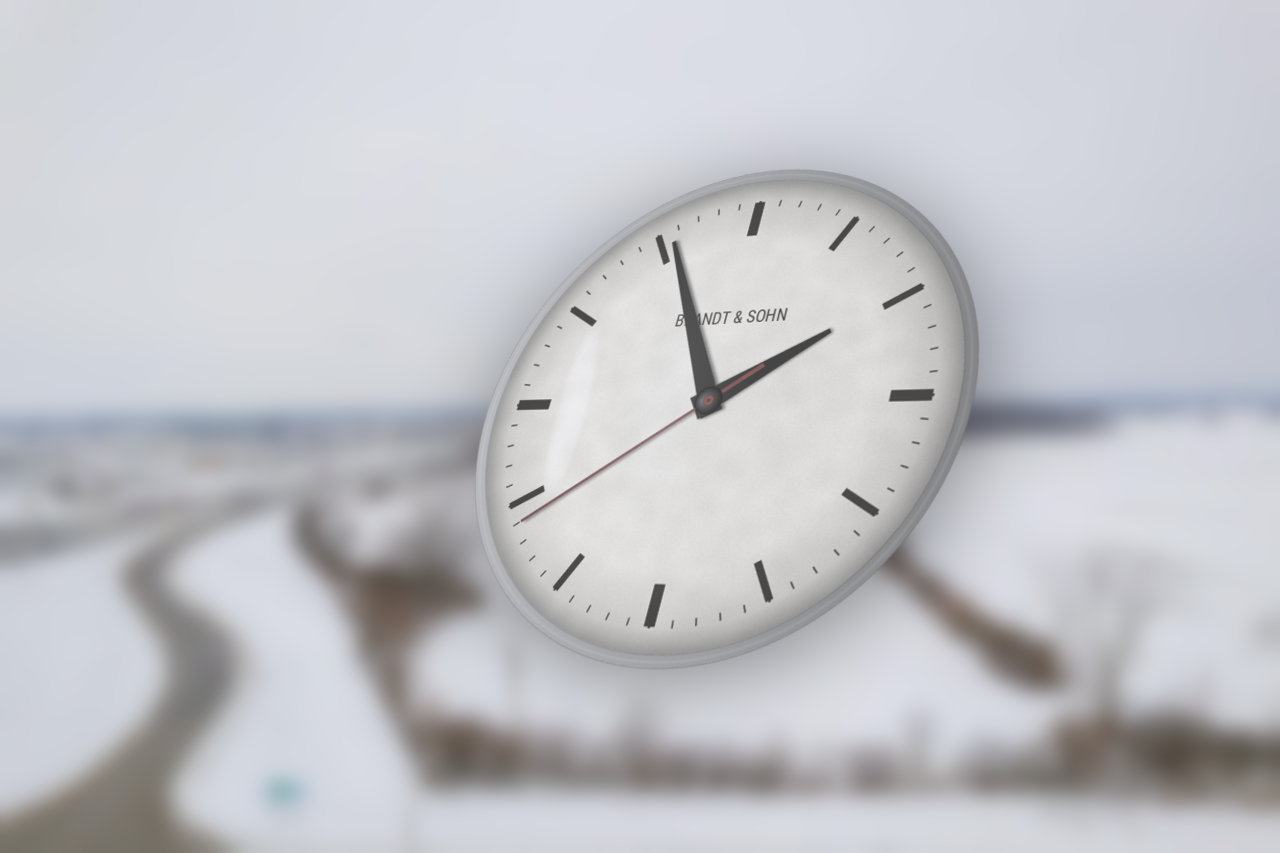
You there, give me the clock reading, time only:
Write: 1:55:39
